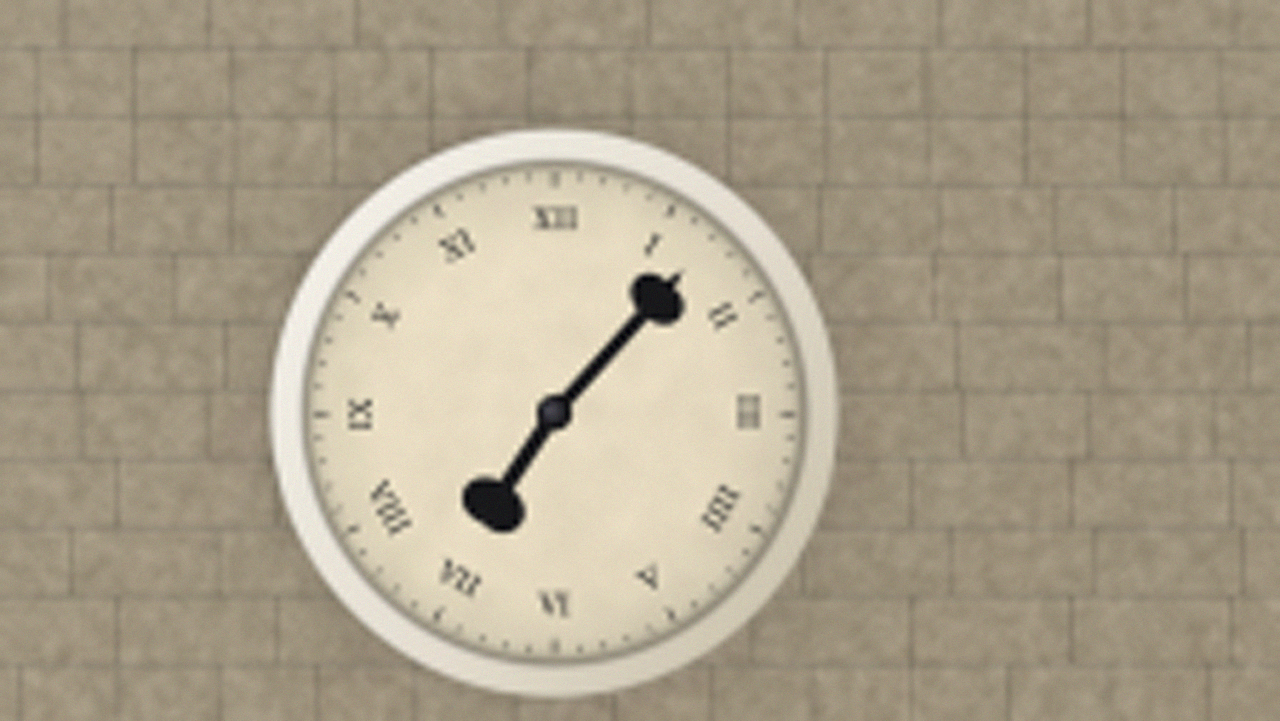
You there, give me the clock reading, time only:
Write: 7:07
